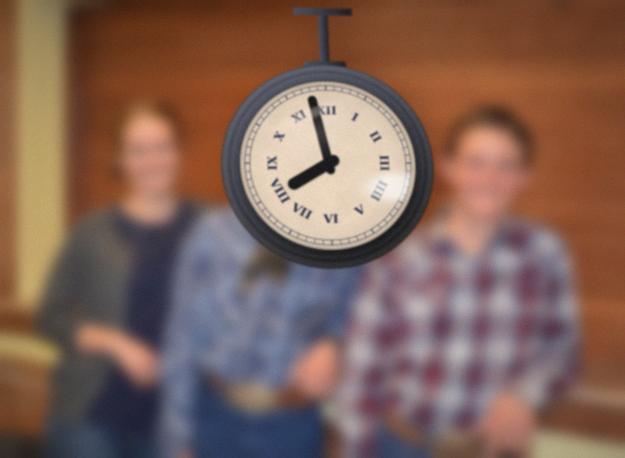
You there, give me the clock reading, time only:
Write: 7:58
